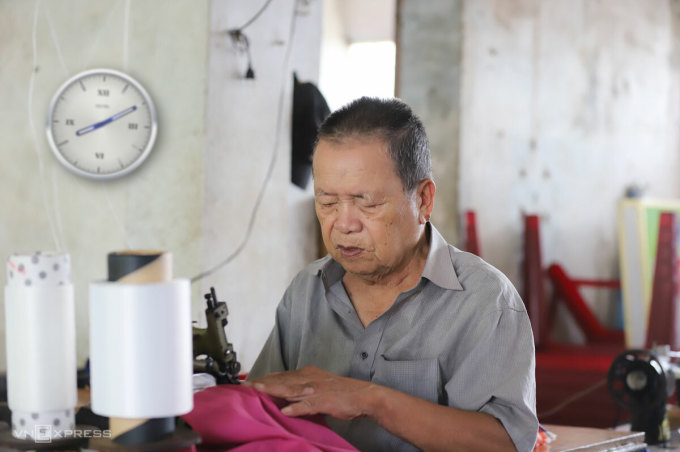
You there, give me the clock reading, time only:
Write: 8:10
